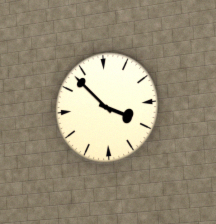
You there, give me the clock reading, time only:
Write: 3:53
